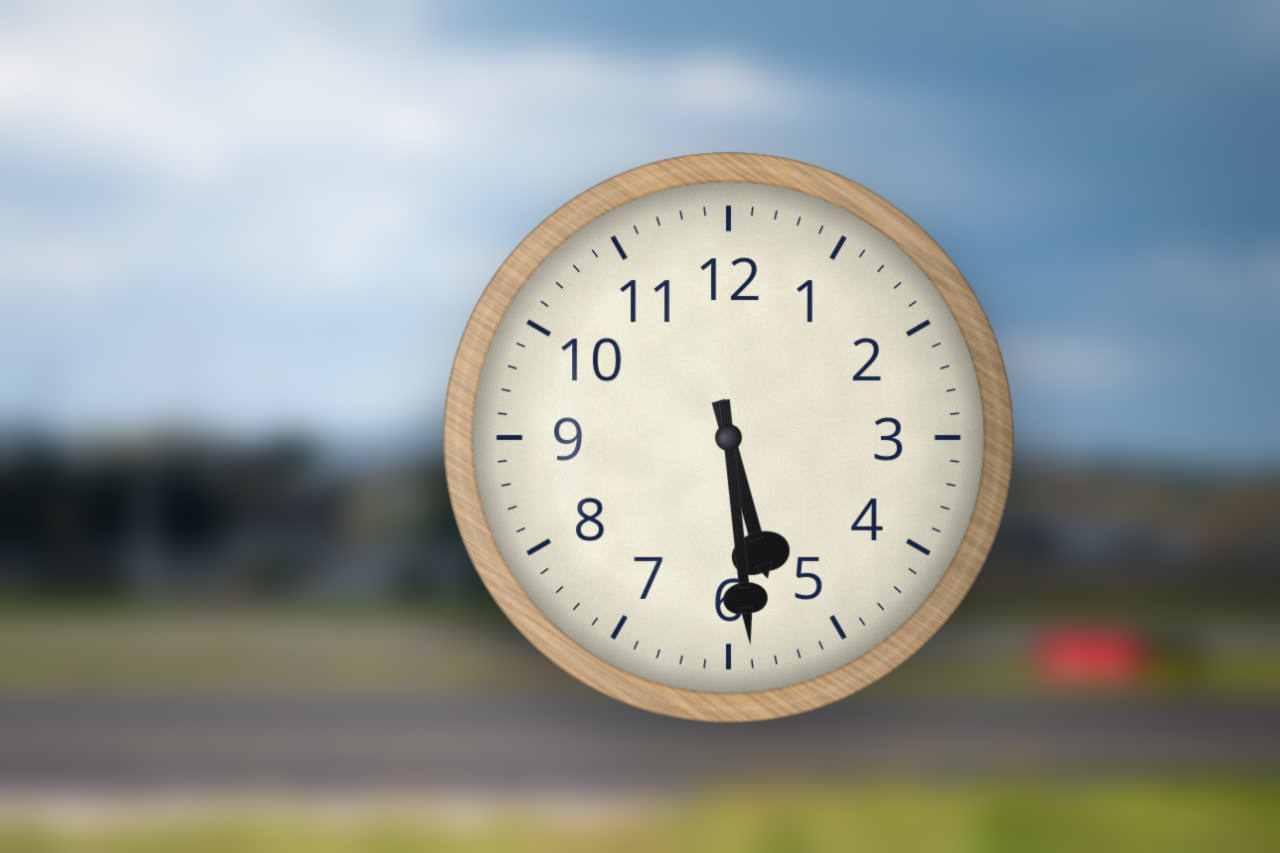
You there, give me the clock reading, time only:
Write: 5:29
